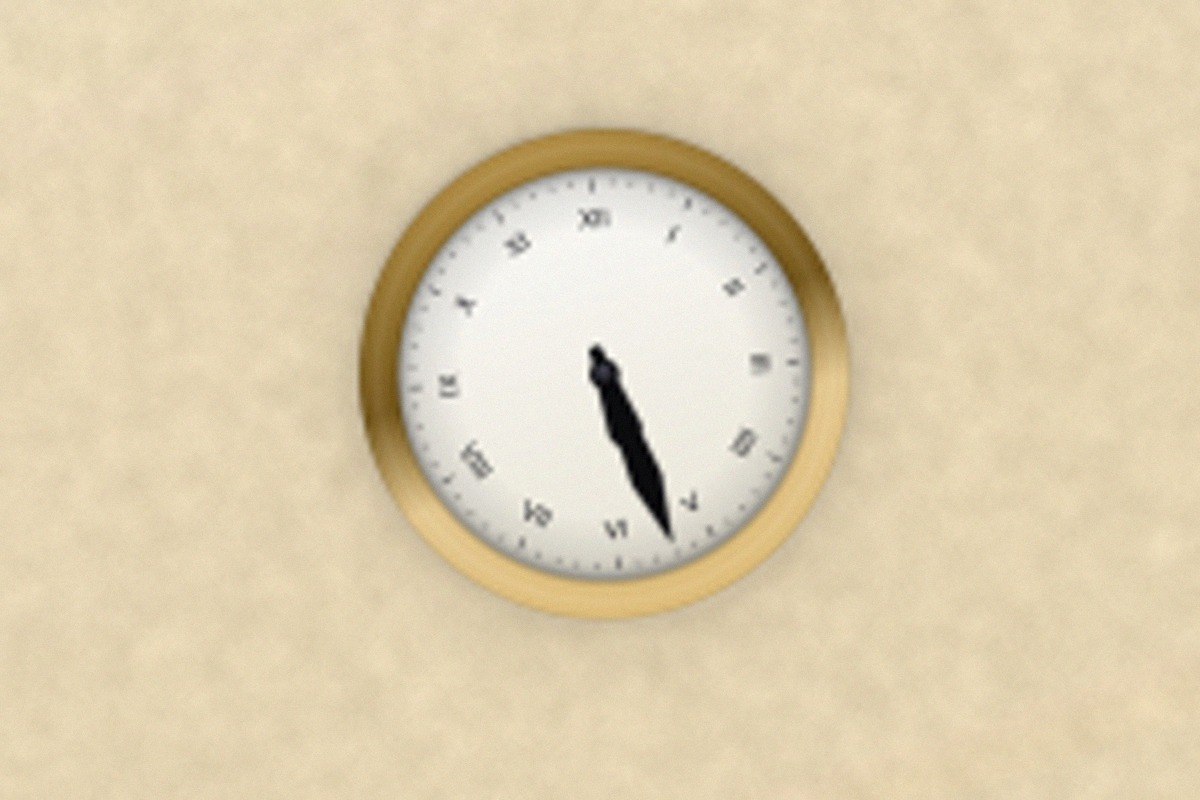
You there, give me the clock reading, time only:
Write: 5:27
